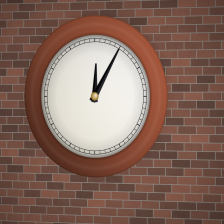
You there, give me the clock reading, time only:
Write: 12:05
